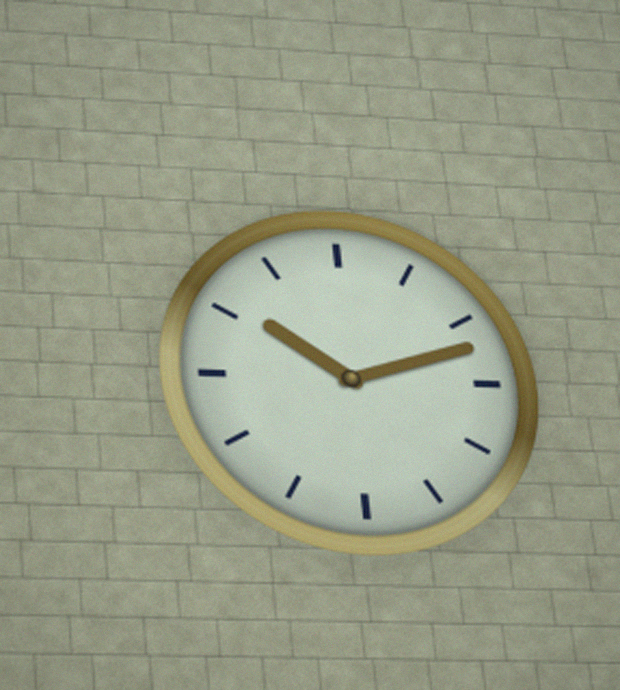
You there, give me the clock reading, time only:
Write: 10:12
